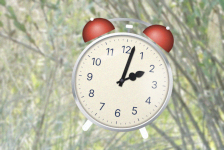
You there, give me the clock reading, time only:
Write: 2:02
